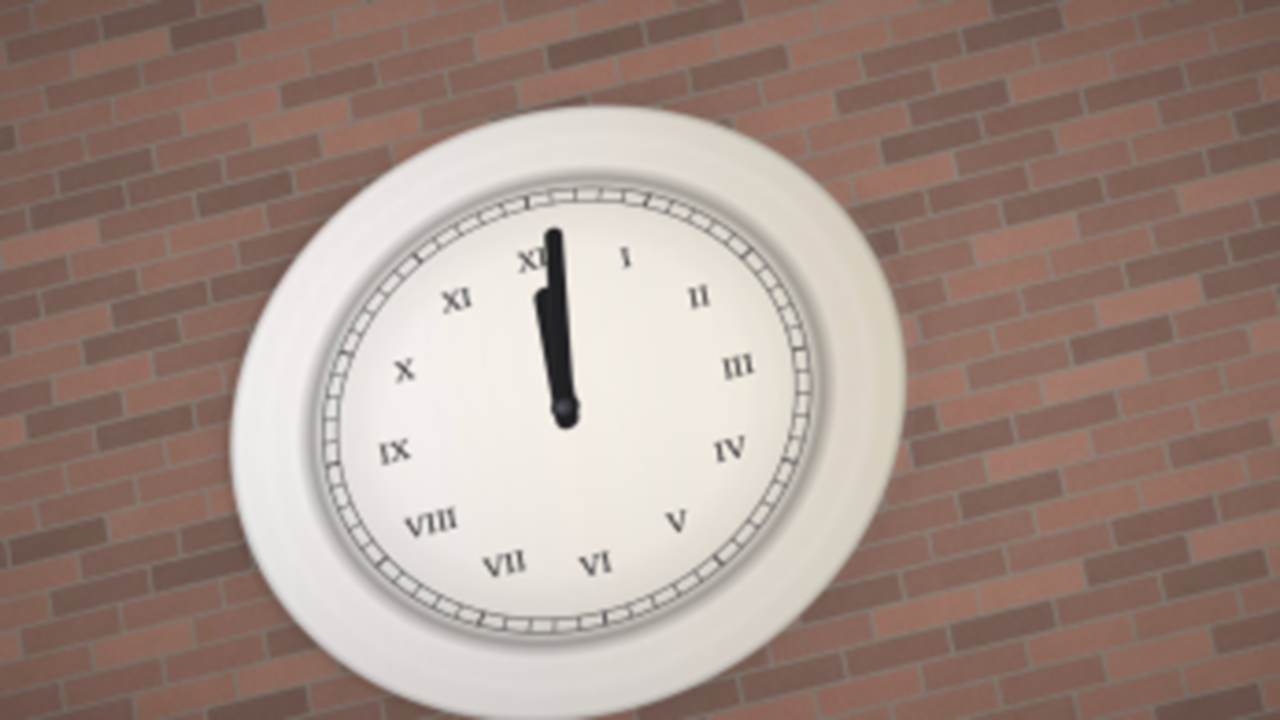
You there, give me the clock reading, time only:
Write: 12:01
